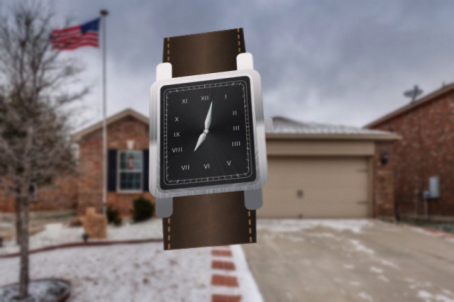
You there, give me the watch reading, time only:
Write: 7:02
